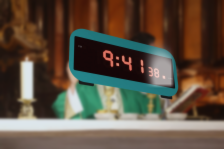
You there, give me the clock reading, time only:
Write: 9:41:38
